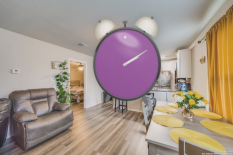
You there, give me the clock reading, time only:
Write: 2:10
